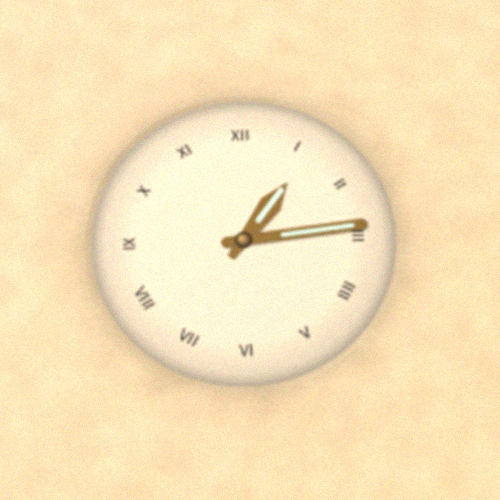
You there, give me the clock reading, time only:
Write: 1:14
